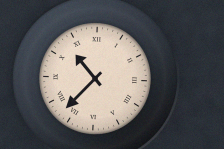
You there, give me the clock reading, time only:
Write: 10:37
